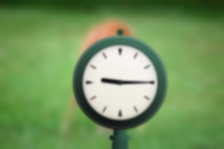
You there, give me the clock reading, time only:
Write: 9:15
